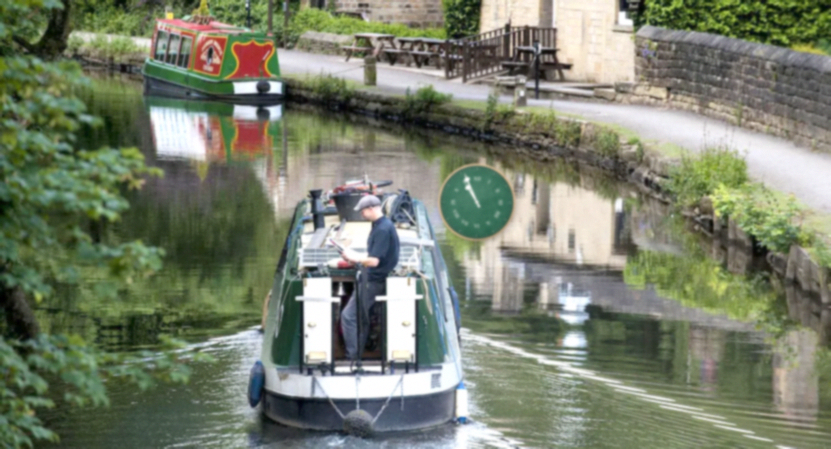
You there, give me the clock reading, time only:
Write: 10:56
